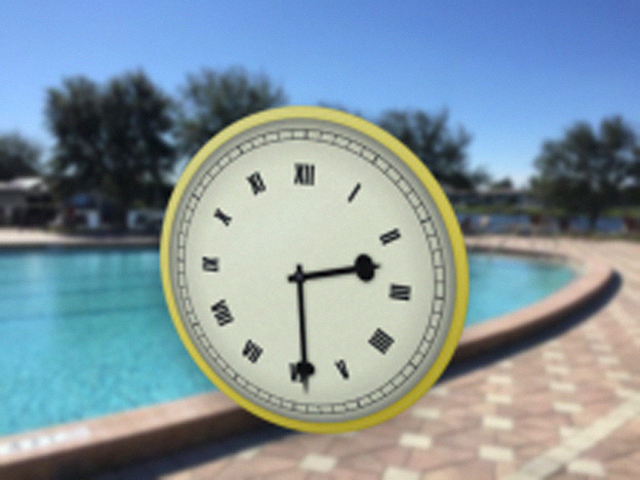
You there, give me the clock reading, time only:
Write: 2:29
